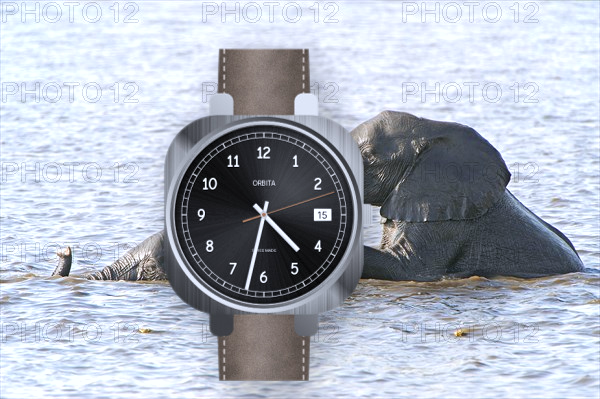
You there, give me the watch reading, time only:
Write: 4:32:12
